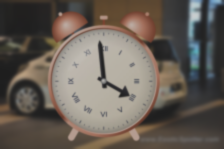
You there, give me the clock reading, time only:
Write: 3:59
